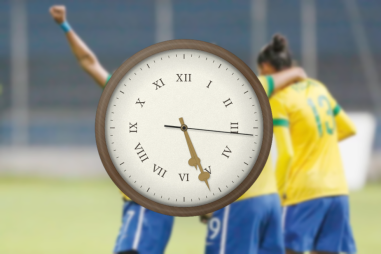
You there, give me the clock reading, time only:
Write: 5:26:16
